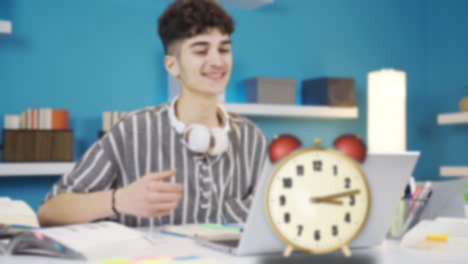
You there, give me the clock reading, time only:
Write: 3:13
